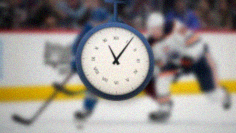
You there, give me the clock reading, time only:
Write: 11:06
